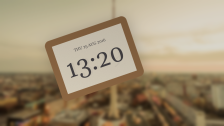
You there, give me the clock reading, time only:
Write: 13:20
